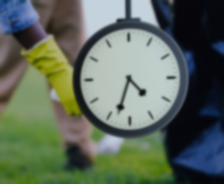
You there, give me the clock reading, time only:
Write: 4:33
